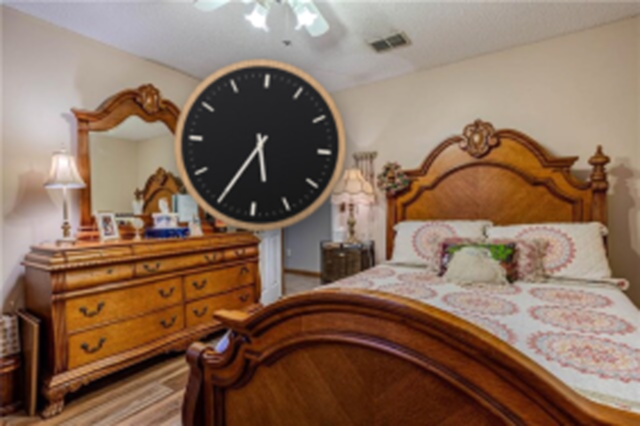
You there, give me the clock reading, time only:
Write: 5:35
